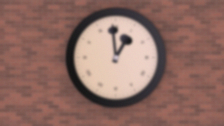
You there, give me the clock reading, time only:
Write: 12:59
